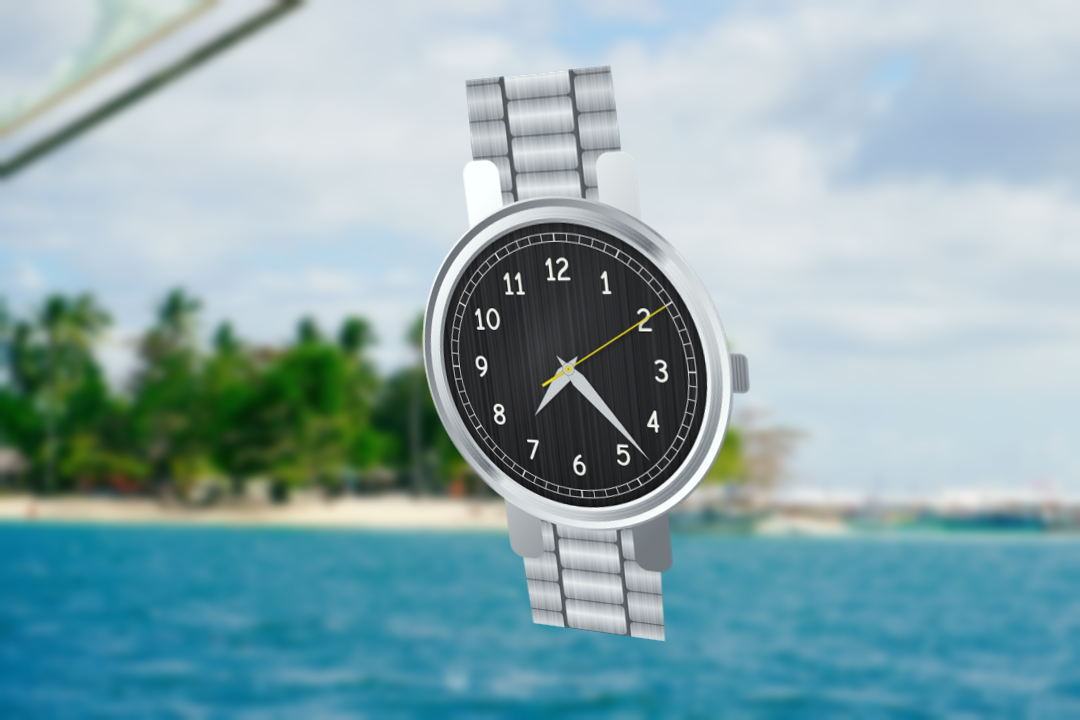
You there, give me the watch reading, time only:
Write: 7:23:10
